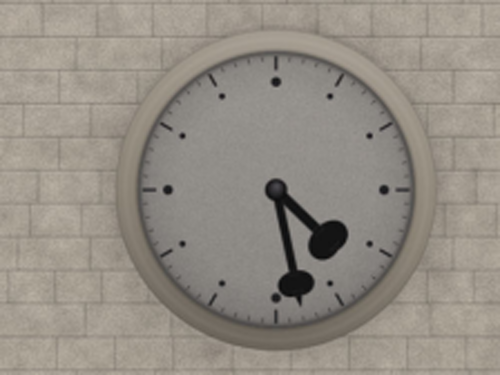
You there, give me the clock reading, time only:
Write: 4:28
